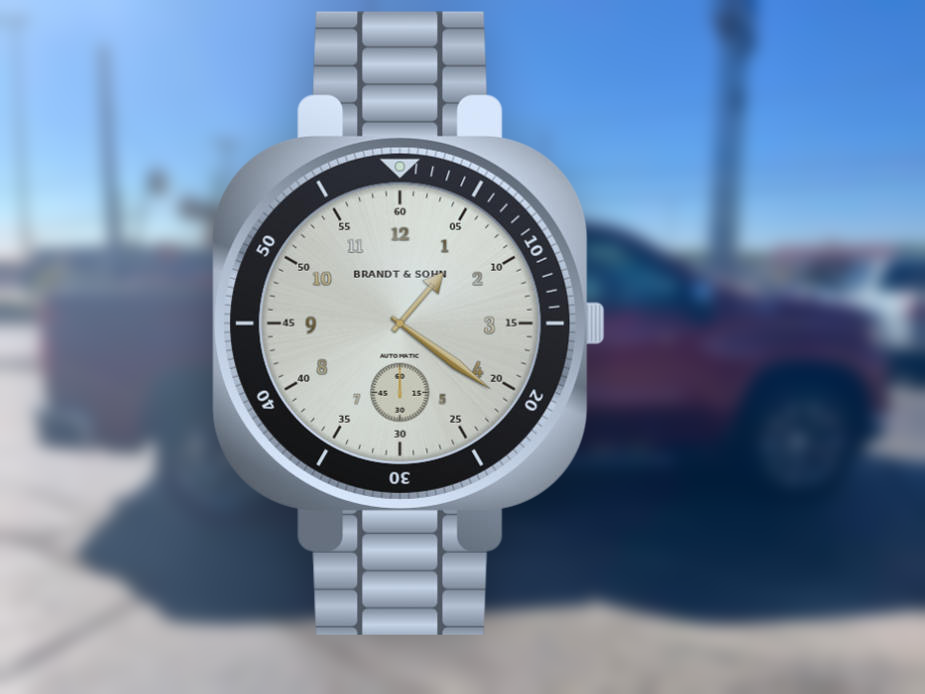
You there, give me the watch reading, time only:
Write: 1:21
